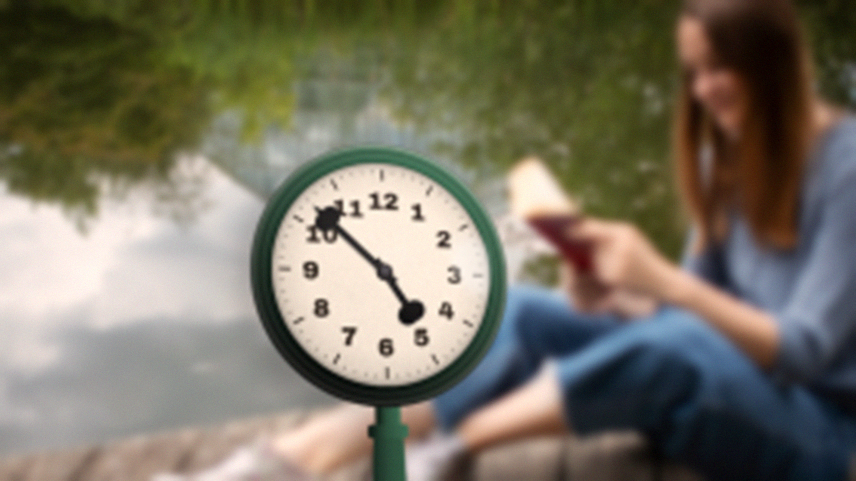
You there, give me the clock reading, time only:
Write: 4:52
